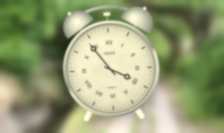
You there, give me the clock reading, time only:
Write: 3:54
